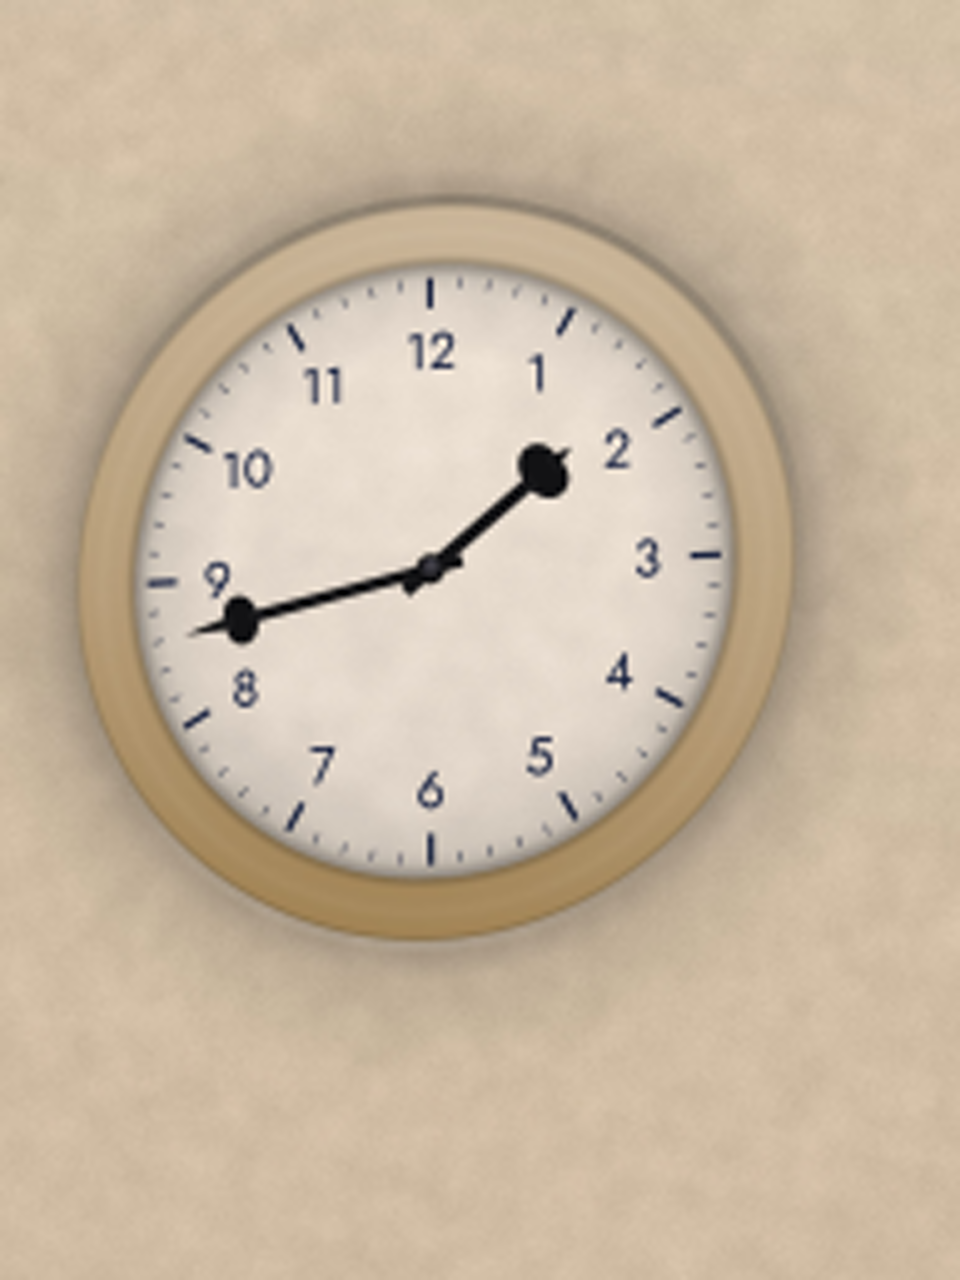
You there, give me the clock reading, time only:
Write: 1:43
